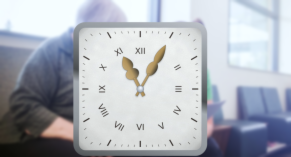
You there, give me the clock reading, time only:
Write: 11:05
